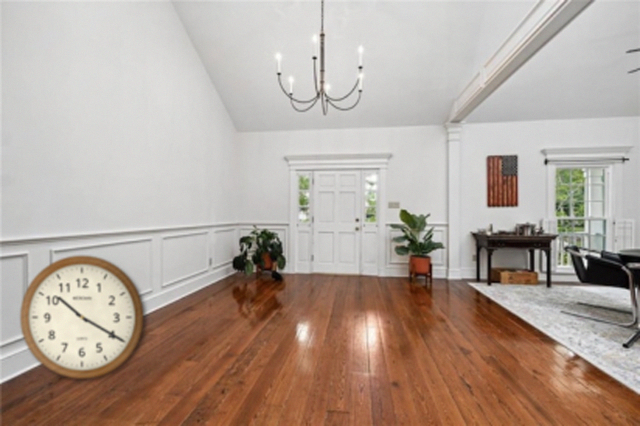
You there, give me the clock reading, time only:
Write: 10:20
